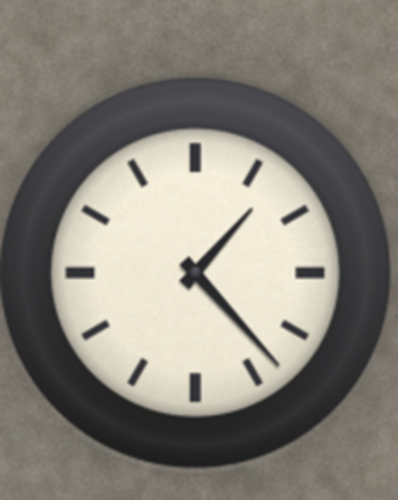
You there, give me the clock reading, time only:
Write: 1:23
